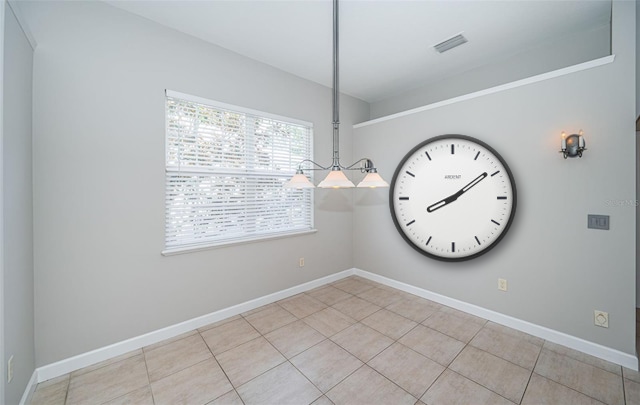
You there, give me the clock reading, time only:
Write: 8:09
